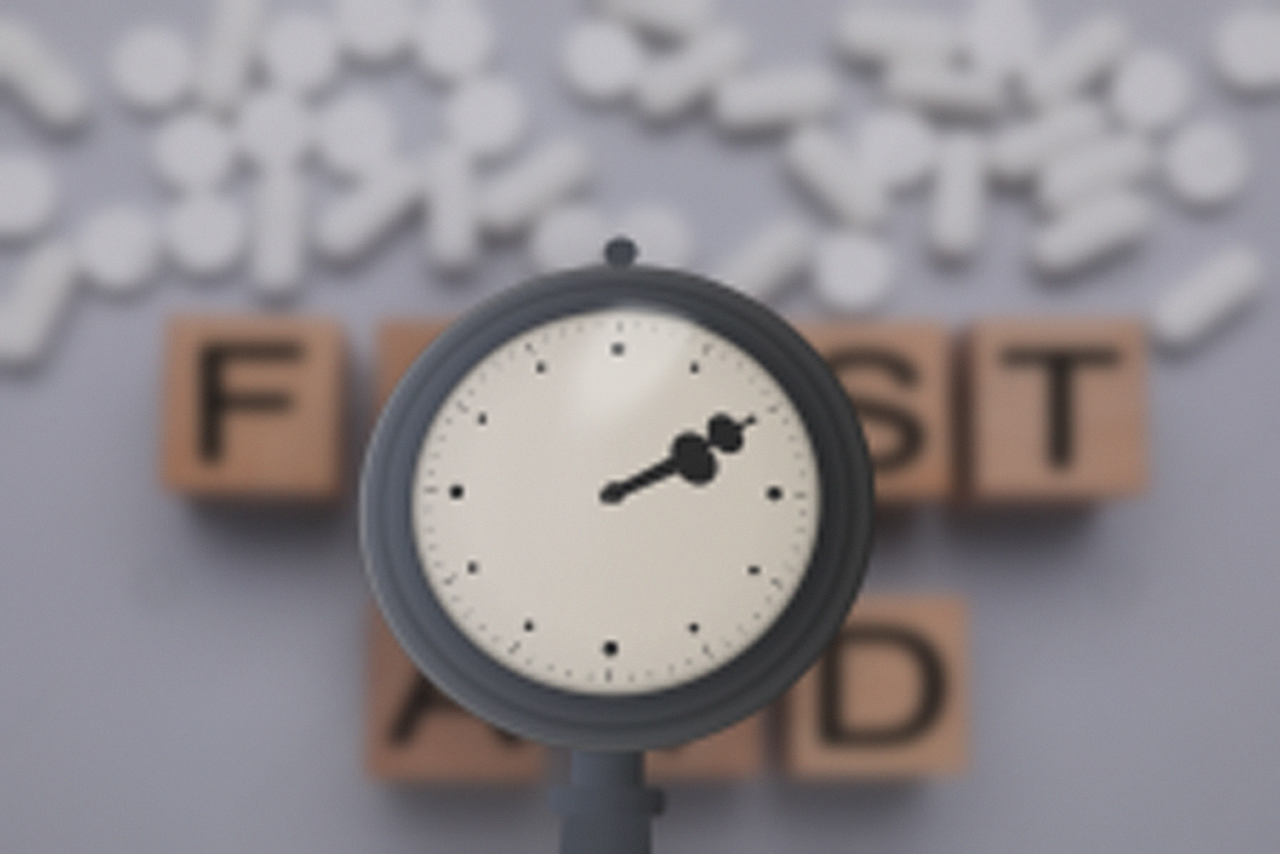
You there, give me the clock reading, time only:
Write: 2:10
